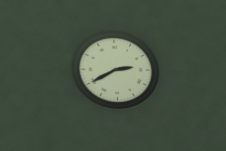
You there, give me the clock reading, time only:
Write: 2:40
